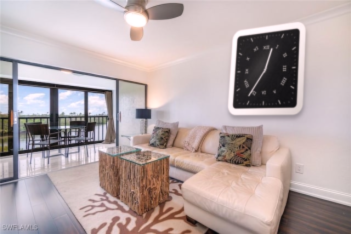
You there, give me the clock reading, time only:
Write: 12:36
